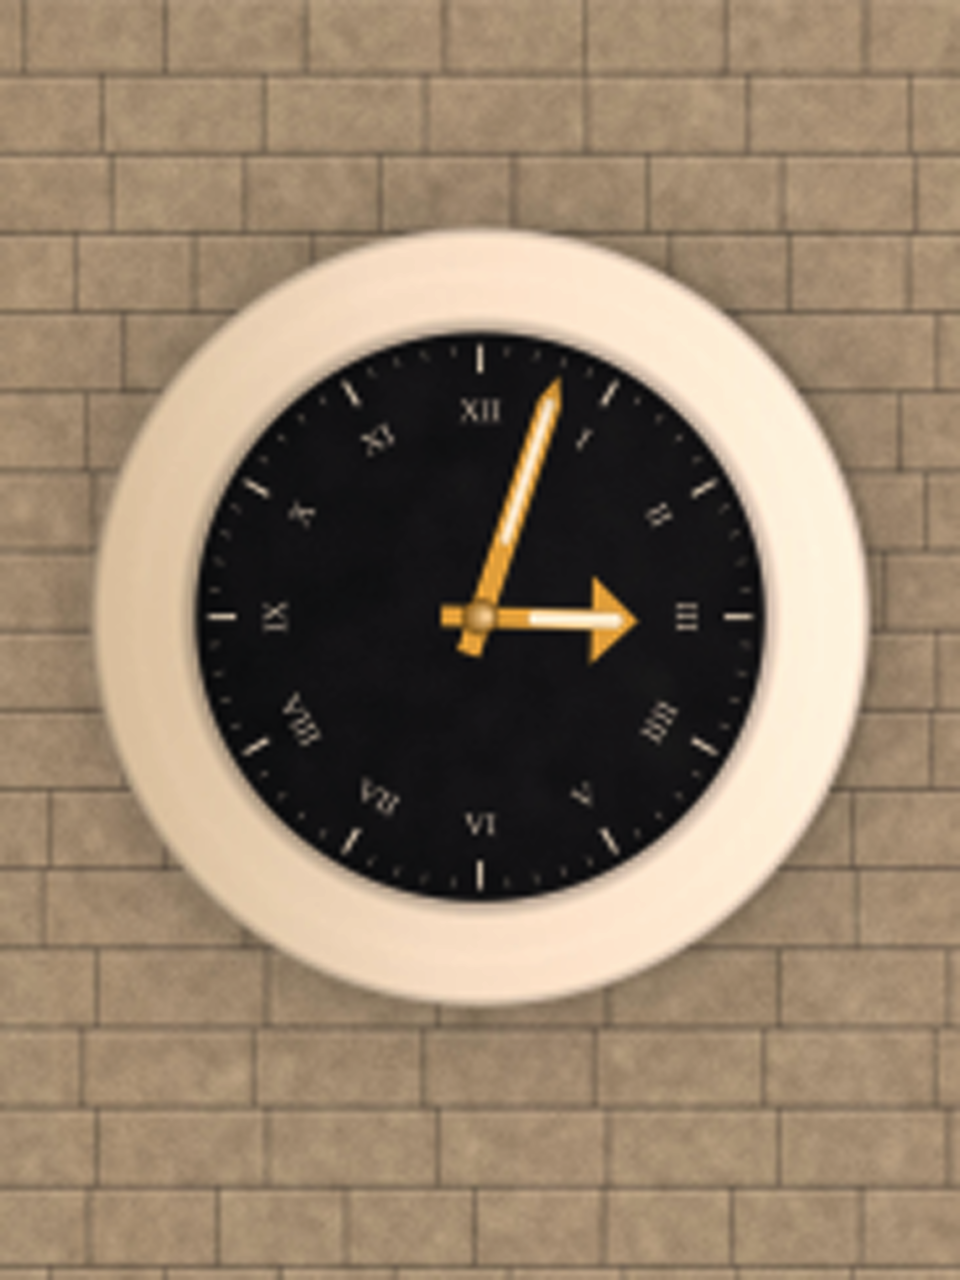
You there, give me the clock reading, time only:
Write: 3:03
